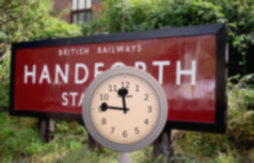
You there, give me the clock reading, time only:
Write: 11:46
